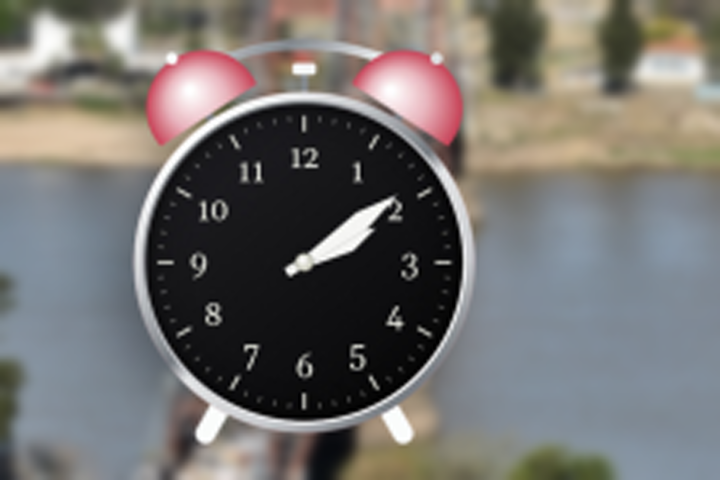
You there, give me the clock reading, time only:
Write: 2:09
